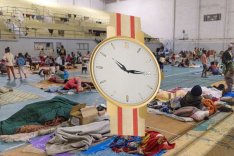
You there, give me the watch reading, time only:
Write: 10:15
